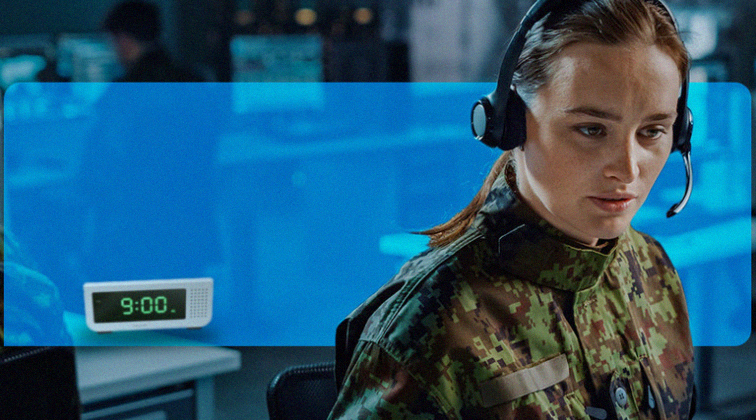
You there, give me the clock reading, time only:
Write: 9:00
